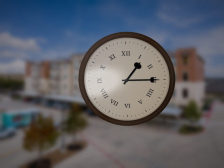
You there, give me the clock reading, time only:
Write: 1:15
